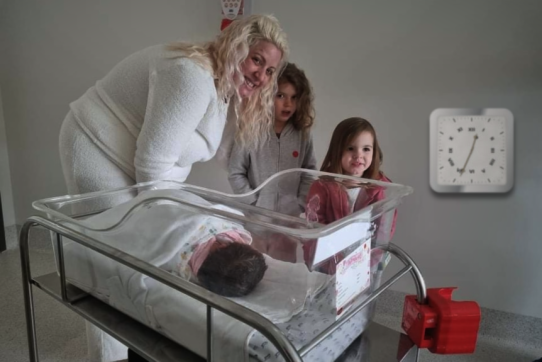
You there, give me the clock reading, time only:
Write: 12:34
